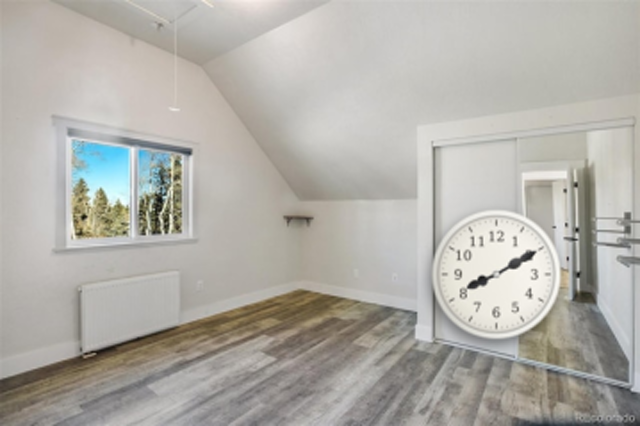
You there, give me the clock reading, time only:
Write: 8:10
